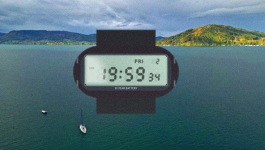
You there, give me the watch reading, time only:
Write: 19:59:34
